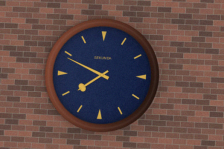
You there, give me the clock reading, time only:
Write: 7:49
